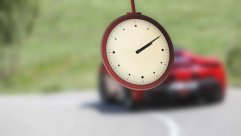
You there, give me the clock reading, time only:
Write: 2:10
